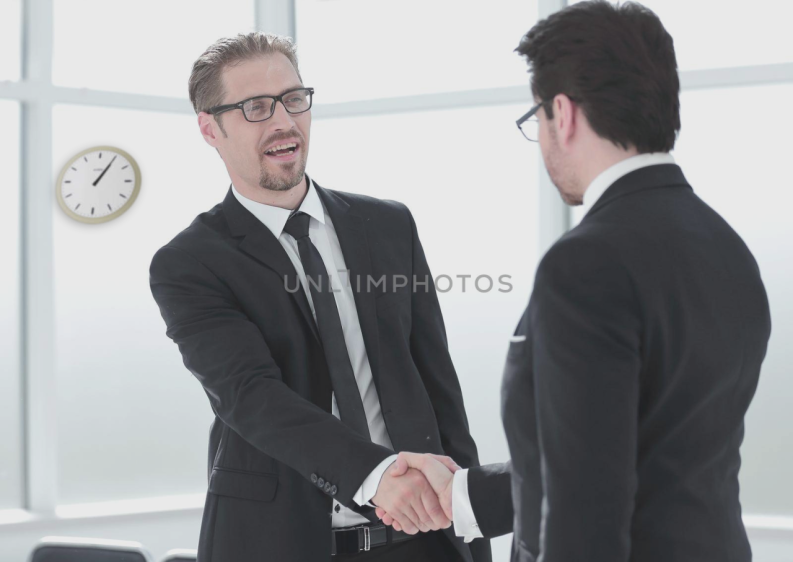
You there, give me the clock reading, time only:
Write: 1:05
